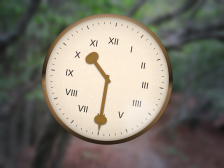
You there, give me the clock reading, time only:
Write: 10:30
